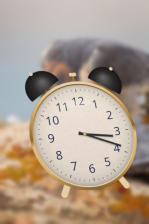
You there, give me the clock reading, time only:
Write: 3:19
